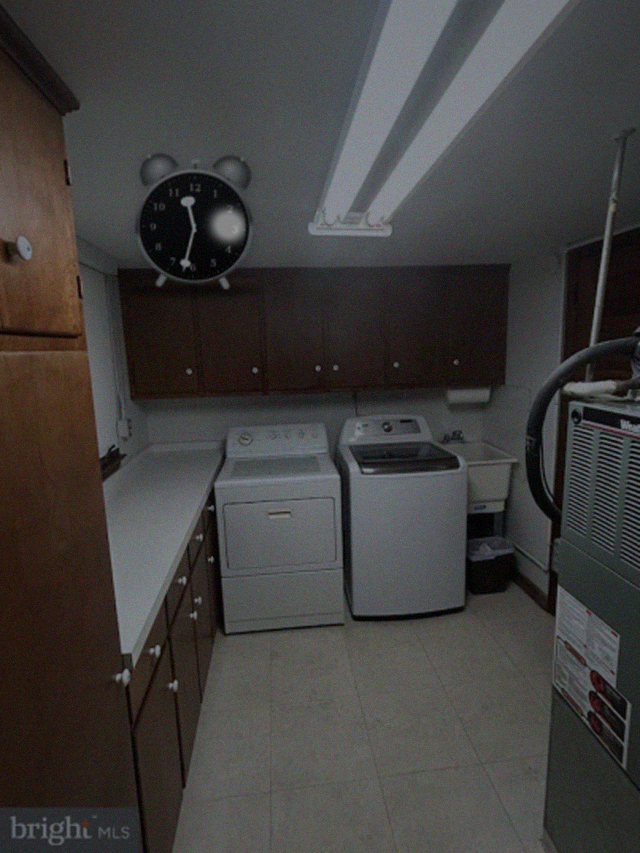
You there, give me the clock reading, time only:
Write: 11:32
